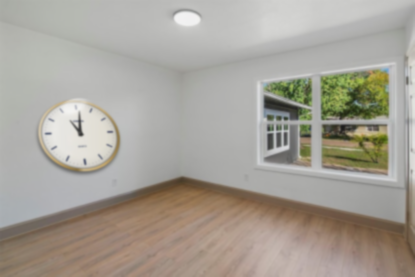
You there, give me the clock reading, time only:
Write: 11:01
